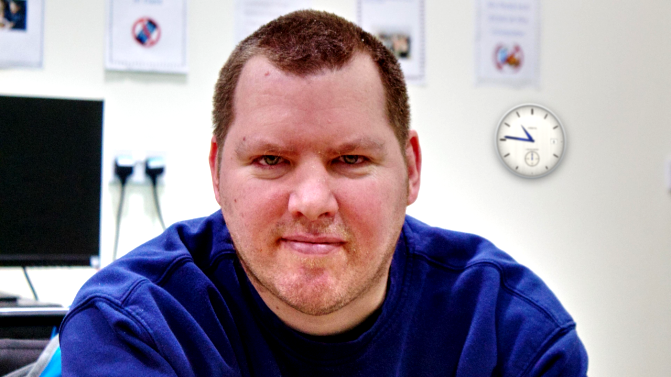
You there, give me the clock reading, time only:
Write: 10:46
